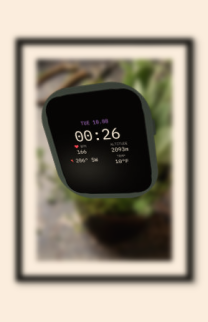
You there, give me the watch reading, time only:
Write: 0:26
